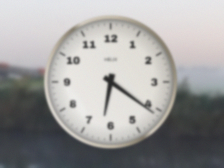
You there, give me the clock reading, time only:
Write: 6:21
